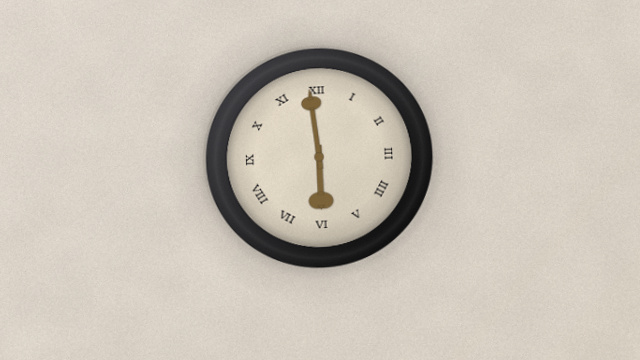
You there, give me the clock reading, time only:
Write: 5:59
